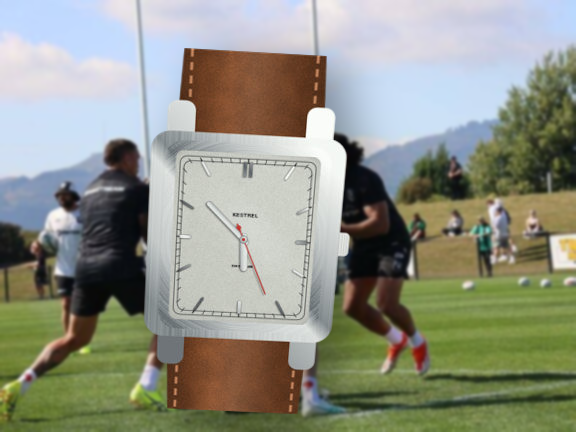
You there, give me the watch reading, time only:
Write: 5:52:26
